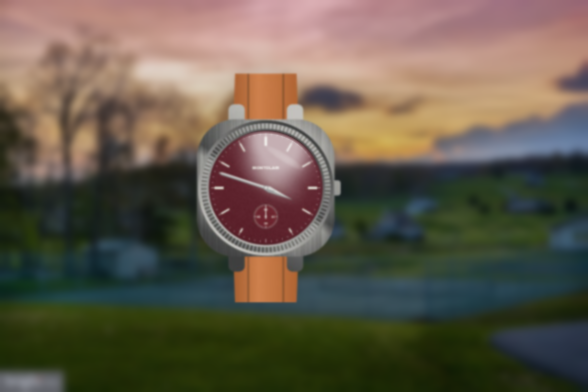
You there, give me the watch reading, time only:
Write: 3:48
